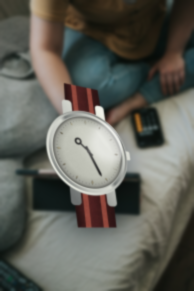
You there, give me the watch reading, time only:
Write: 10:26
